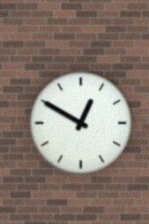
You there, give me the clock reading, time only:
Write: 12:50
